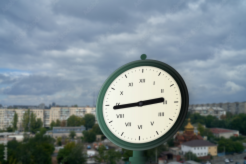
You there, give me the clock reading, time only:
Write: 2:44
